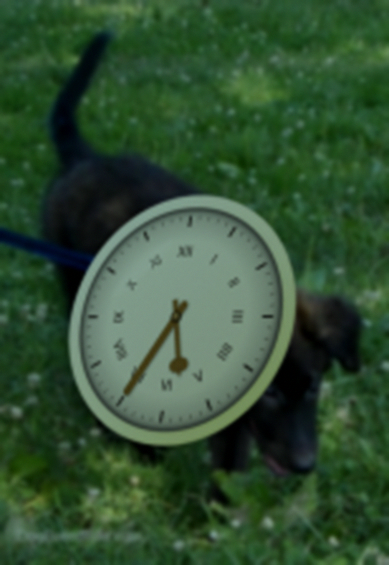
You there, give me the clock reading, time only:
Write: 5:35
